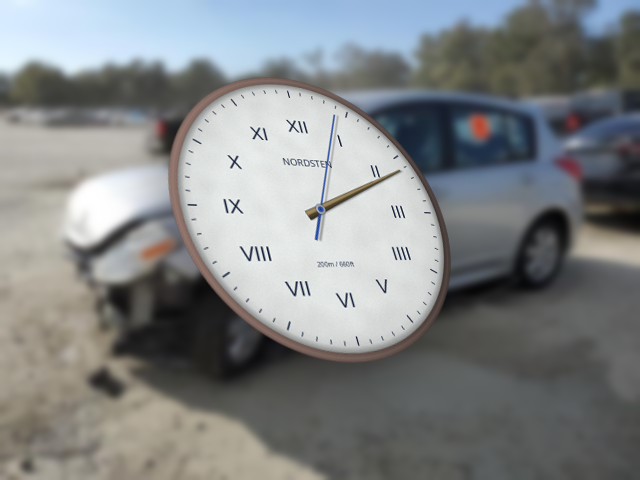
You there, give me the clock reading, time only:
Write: 2:11:04
